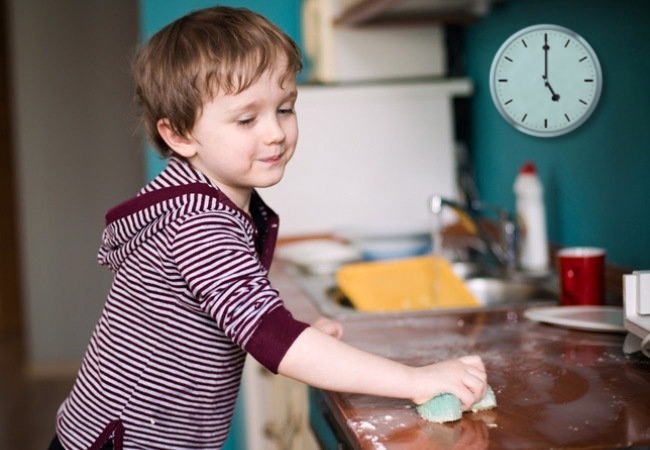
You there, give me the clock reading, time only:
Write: 5:00
